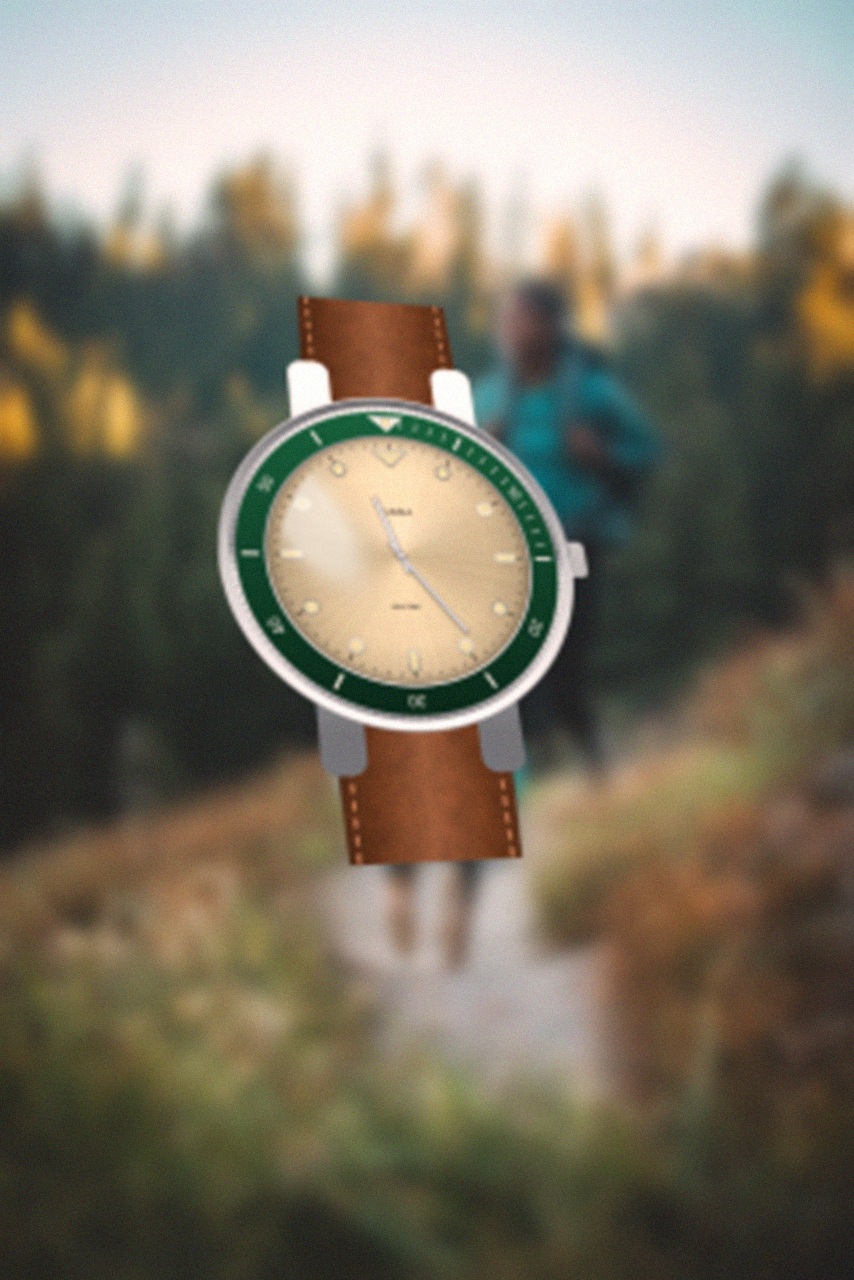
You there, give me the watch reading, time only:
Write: 11:24
